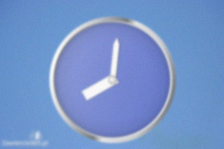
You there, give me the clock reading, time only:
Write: 8:01
